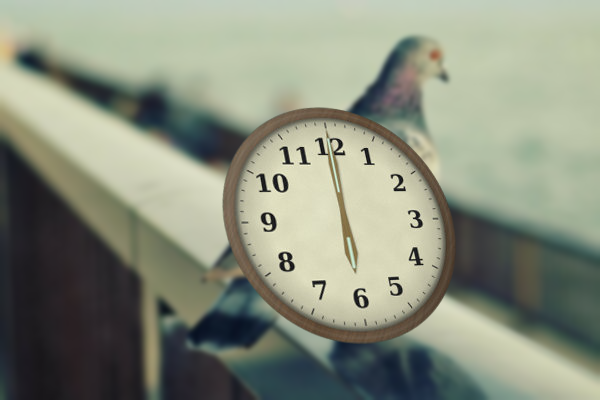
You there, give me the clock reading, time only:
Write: 6:00
